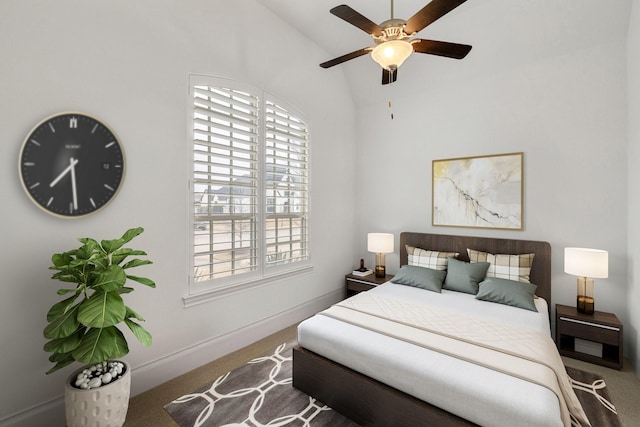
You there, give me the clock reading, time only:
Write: 7:29
